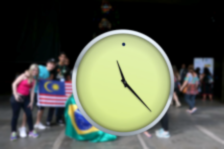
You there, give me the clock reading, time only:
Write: 11:23
